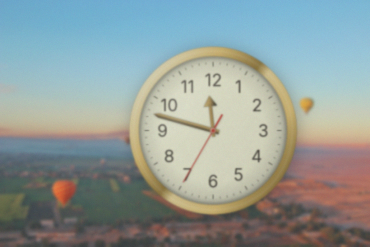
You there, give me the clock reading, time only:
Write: 11:47:35
